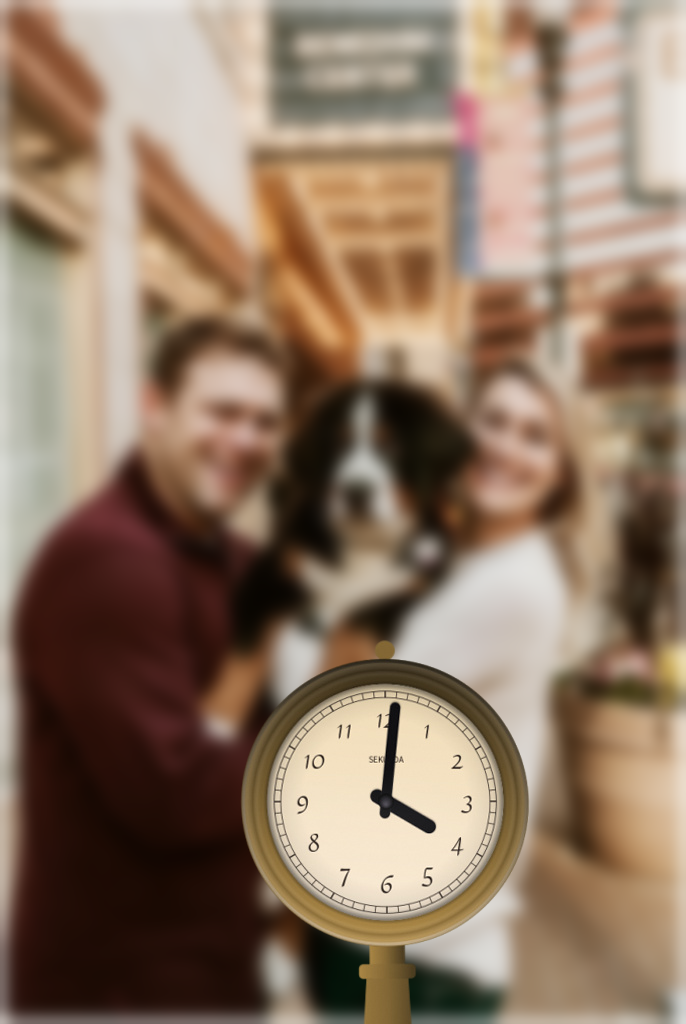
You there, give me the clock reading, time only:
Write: 4:01
